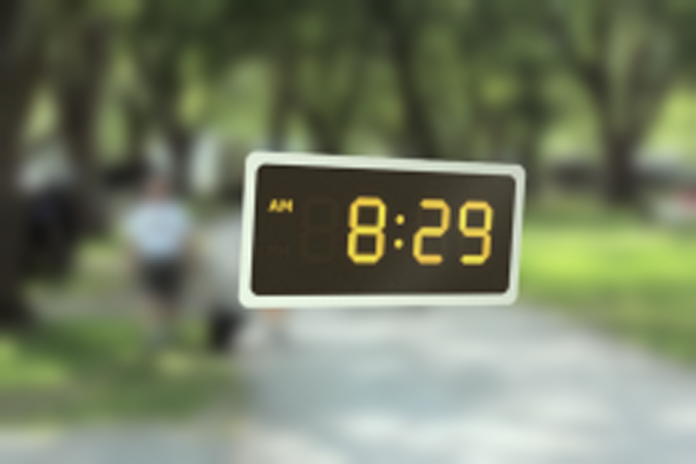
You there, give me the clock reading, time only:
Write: 8:29
